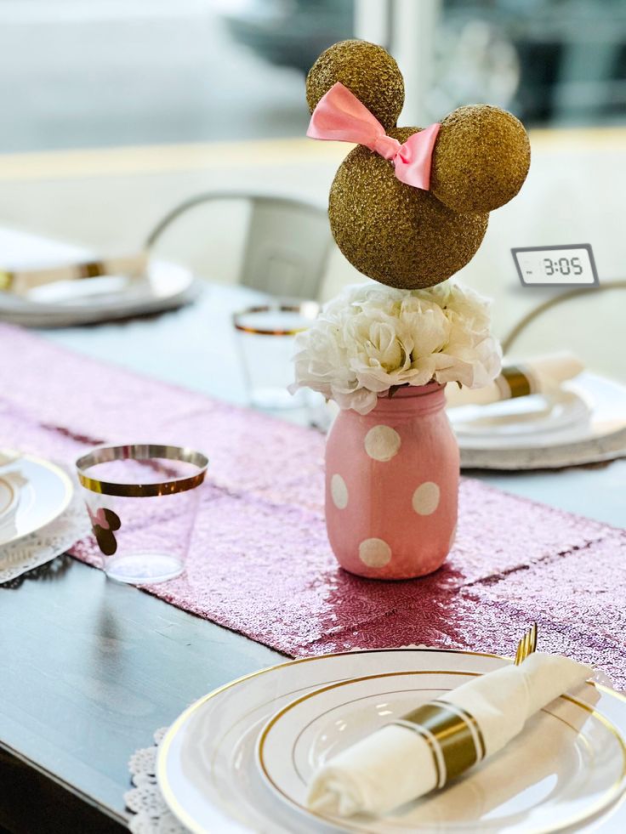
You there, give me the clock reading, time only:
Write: 3:05
